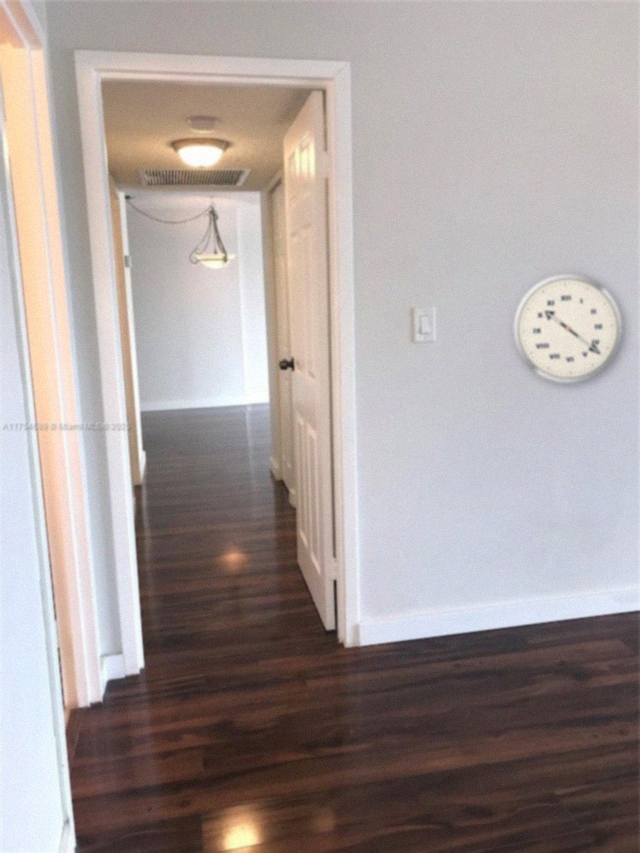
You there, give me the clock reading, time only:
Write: 10:22
